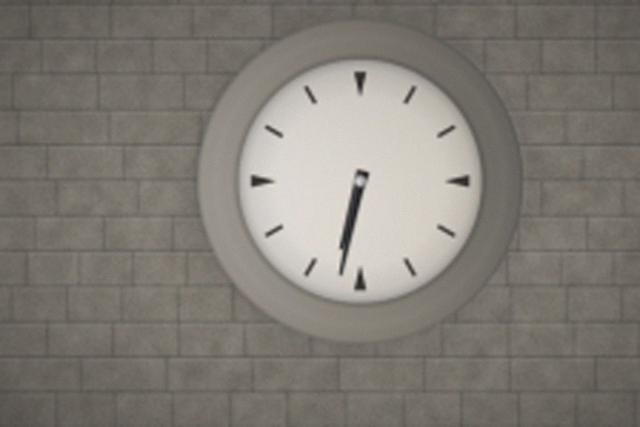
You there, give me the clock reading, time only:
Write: 6:32
